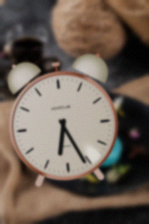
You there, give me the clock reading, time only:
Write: 6:26
